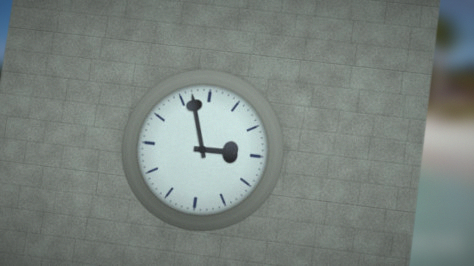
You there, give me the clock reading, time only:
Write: 2:57
